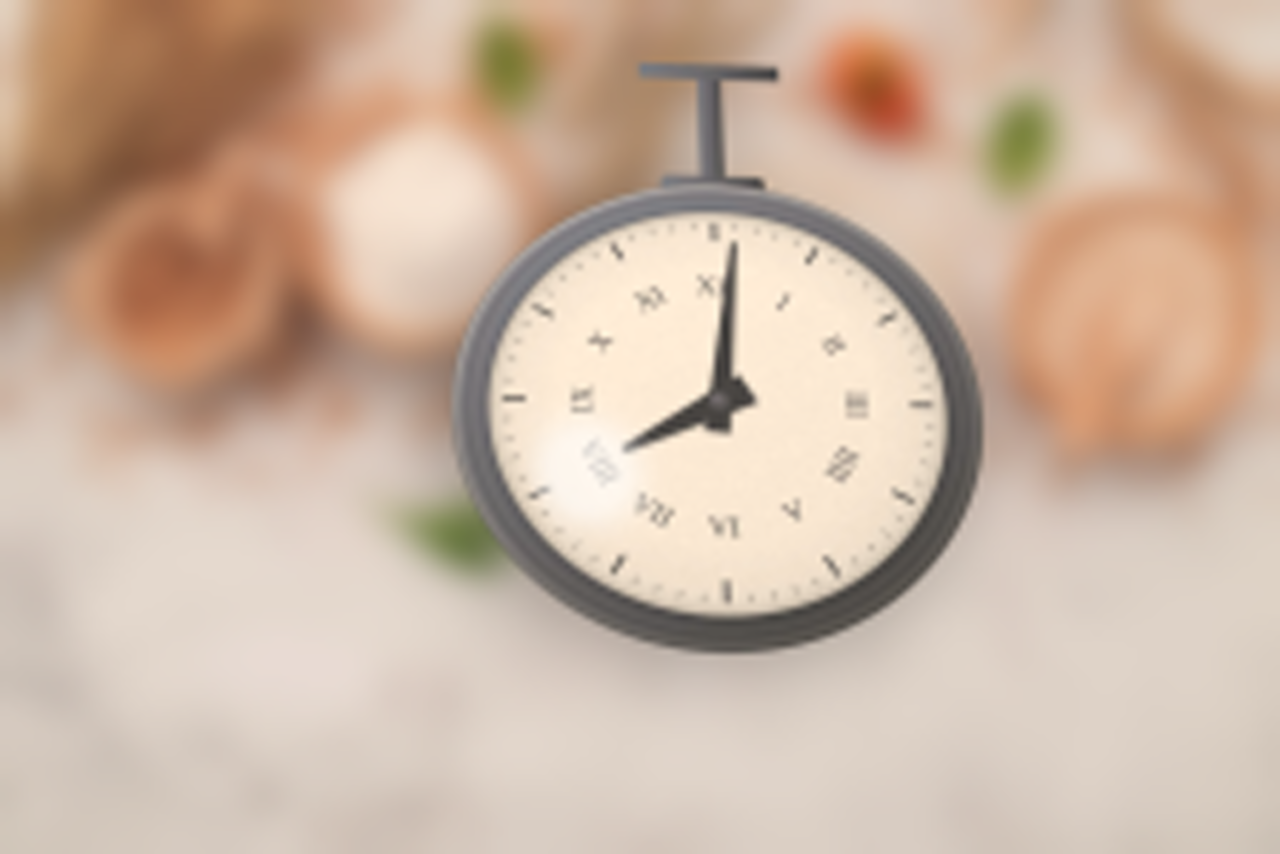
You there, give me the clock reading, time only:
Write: 8:01
